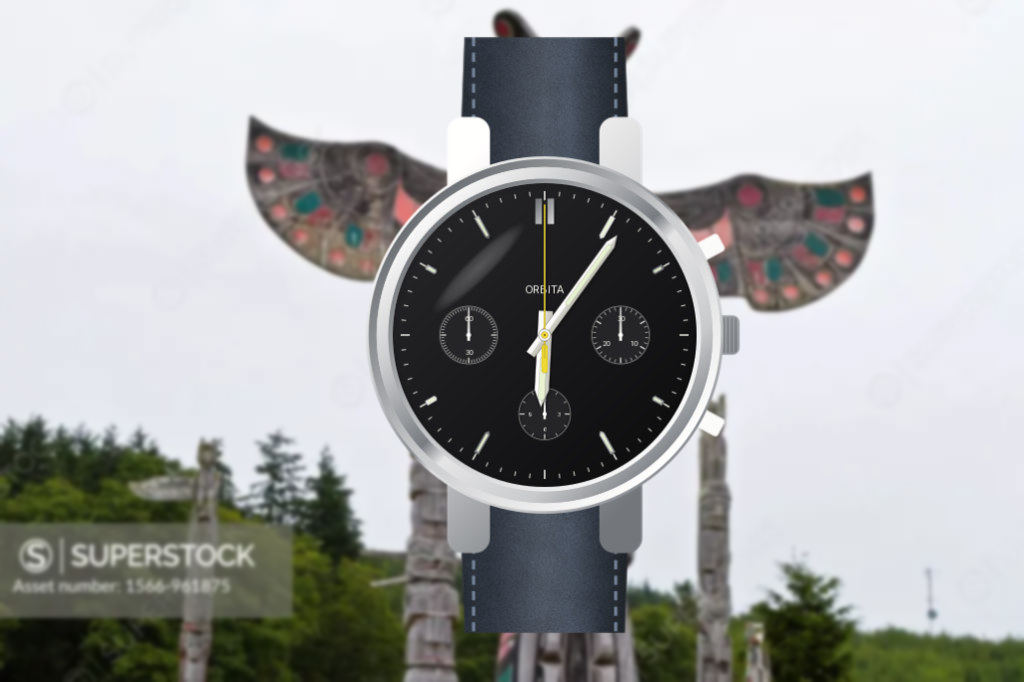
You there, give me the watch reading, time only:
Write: 6:06
